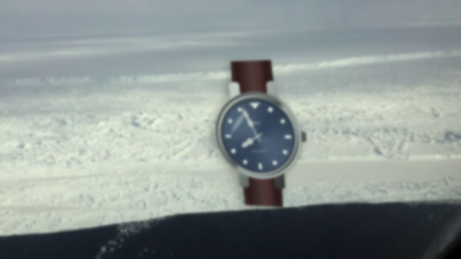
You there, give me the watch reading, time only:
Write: 7:56
